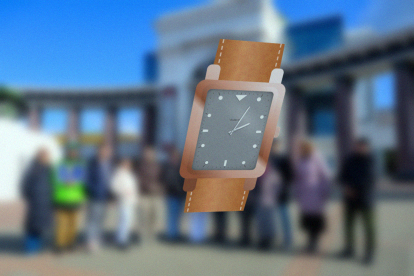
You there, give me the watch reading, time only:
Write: 2:04
